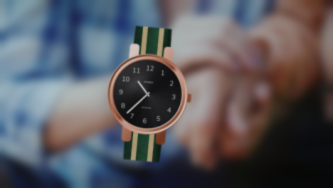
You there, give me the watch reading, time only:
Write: 10:37
